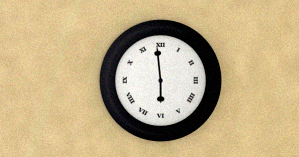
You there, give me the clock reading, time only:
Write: 5:59
